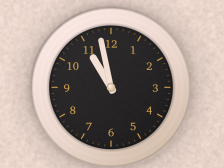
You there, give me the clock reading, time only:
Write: 10:58
